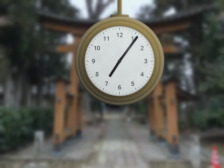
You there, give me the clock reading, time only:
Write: 7:06
